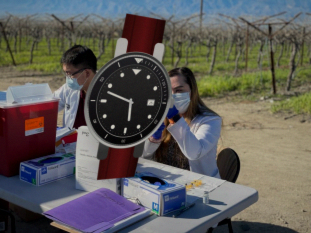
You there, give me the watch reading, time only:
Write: 5:48
